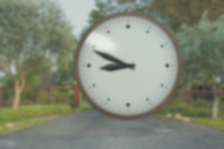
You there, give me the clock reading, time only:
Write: 8:49
